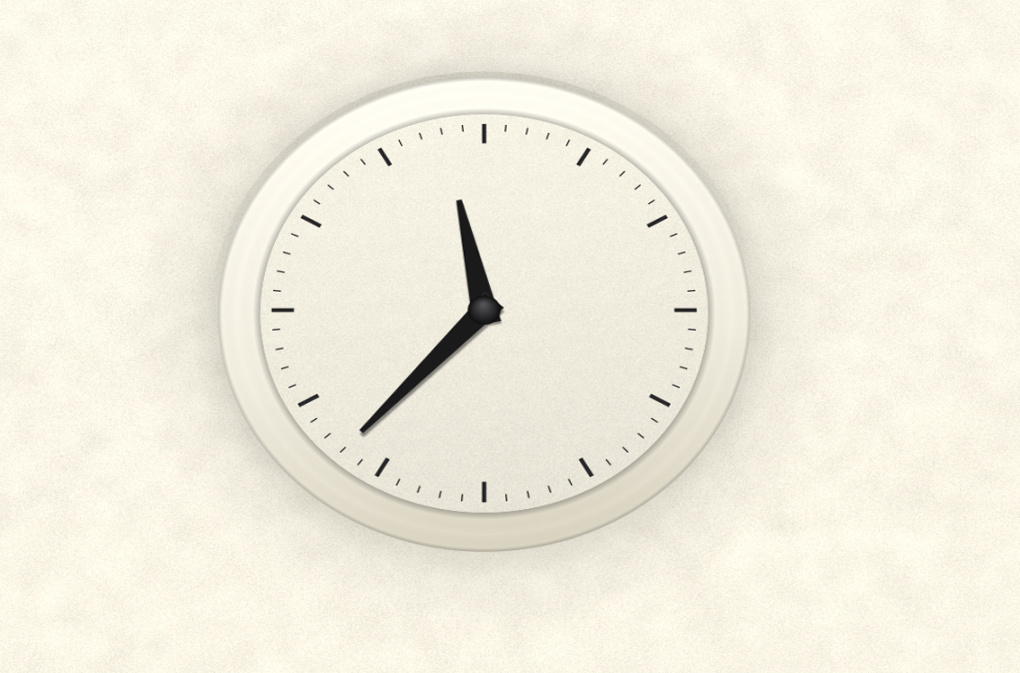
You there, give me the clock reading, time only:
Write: 11:37
